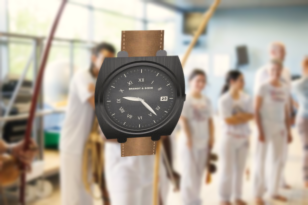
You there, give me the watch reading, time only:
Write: 9:23
